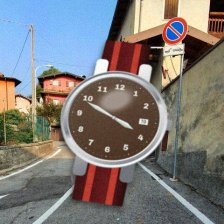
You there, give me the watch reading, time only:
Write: 3:49
